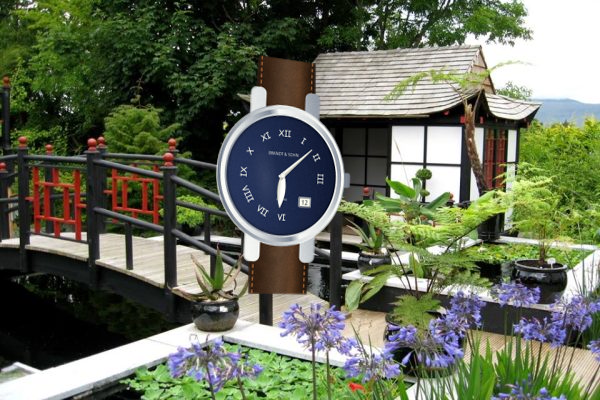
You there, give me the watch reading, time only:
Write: 6:08
